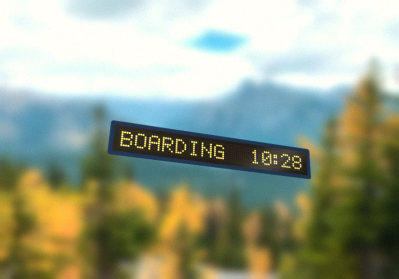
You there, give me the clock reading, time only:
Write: 10:28
